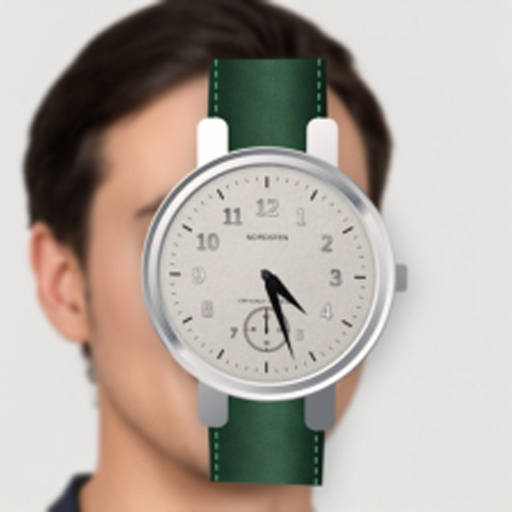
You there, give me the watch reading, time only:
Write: 4:27
